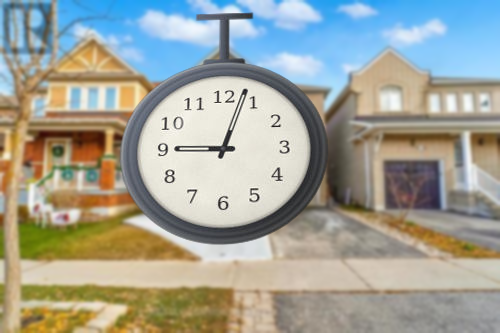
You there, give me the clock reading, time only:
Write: 9:03
